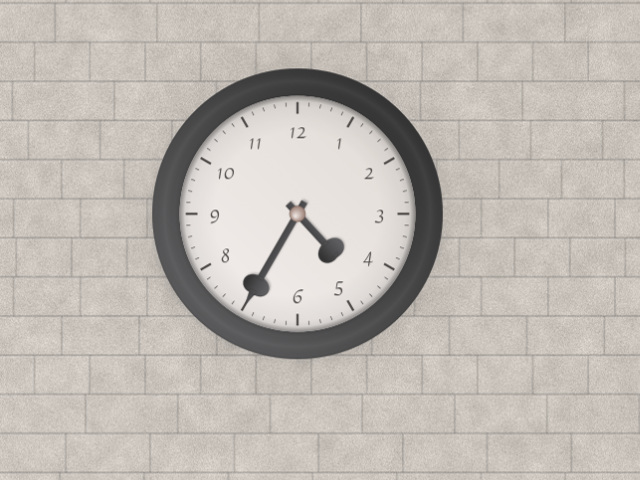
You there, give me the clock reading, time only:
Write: 4:35
